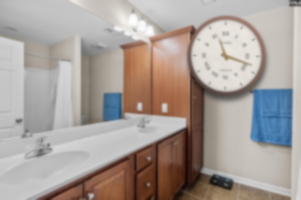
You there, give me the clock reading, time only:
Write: 11:18
